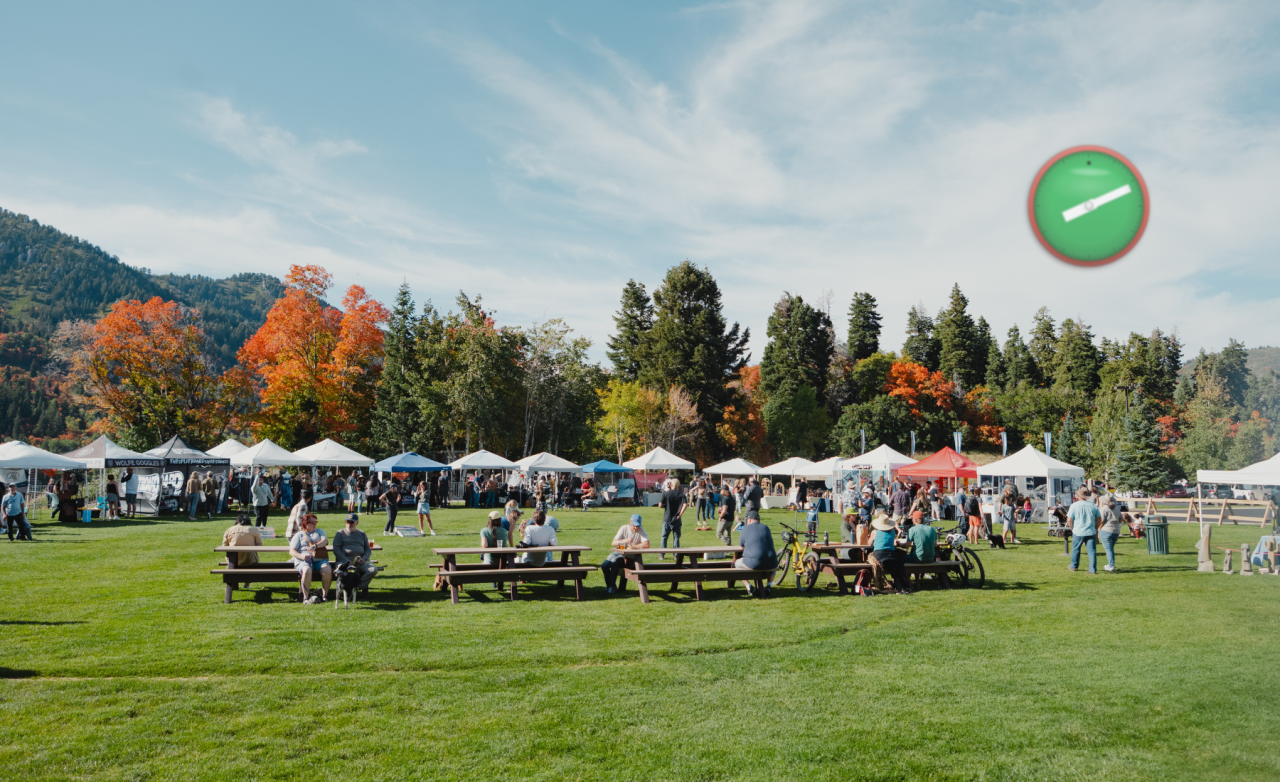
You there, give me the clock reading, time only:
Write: 8:11
